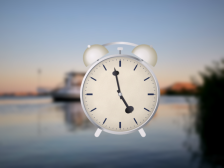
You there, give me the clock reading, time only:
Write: 4:58
